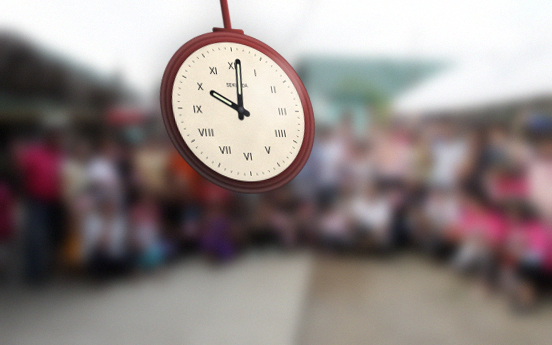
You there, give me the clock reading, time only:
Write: 10:01
